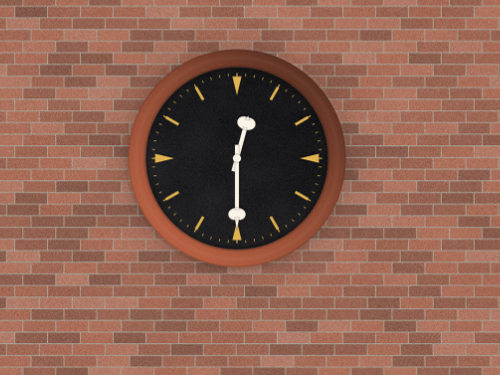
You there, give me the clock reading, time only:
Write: 12:30
